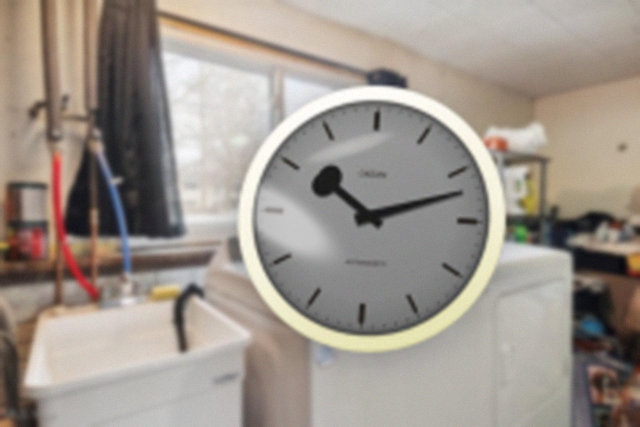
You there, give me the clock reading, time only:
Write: 10:12
